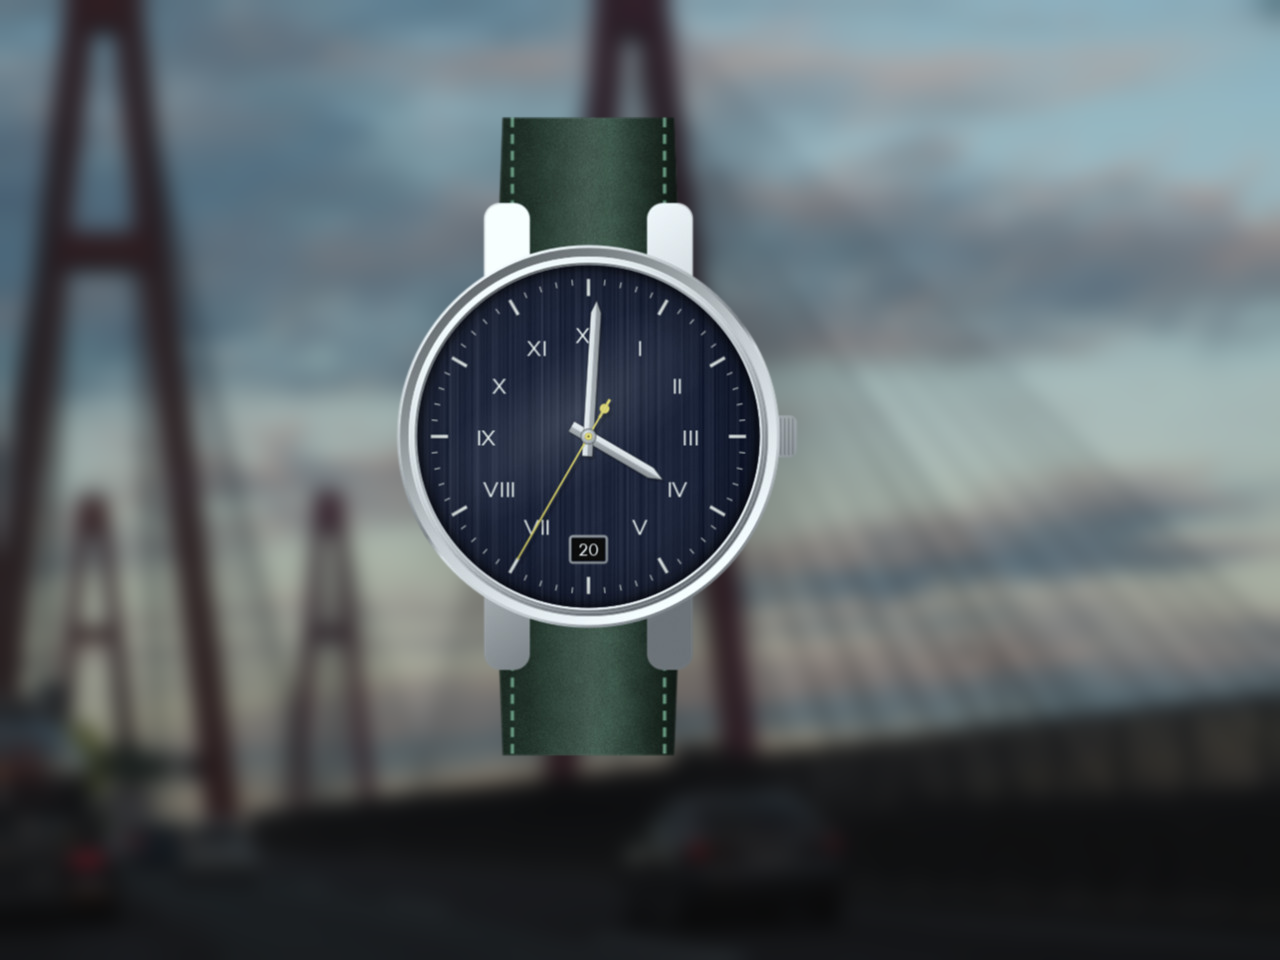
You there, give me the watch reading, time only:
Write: 4:00:35
